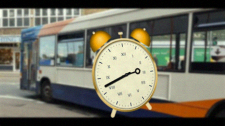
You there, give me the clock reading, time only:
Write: 2:42
